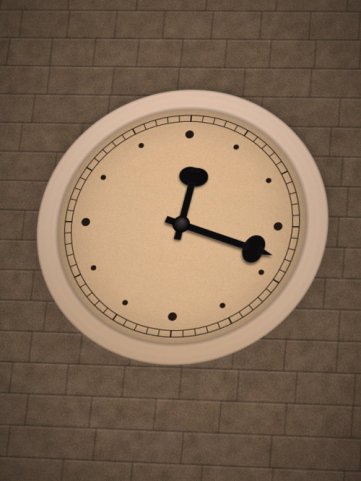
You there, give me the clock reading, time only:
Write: 12:18
